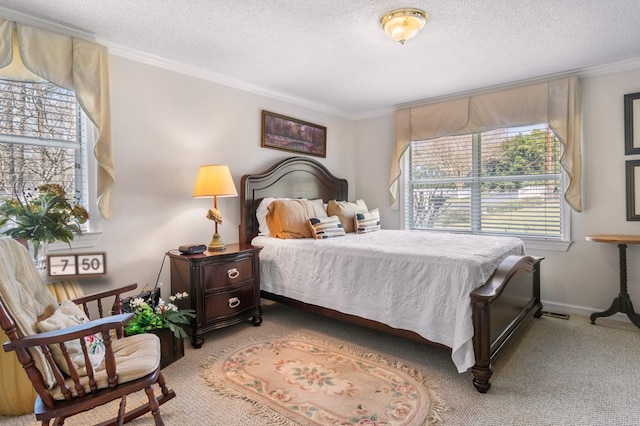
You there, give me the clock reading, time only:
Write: 7:50
